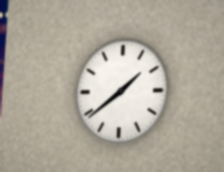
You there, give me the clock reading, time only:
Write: 1:39
